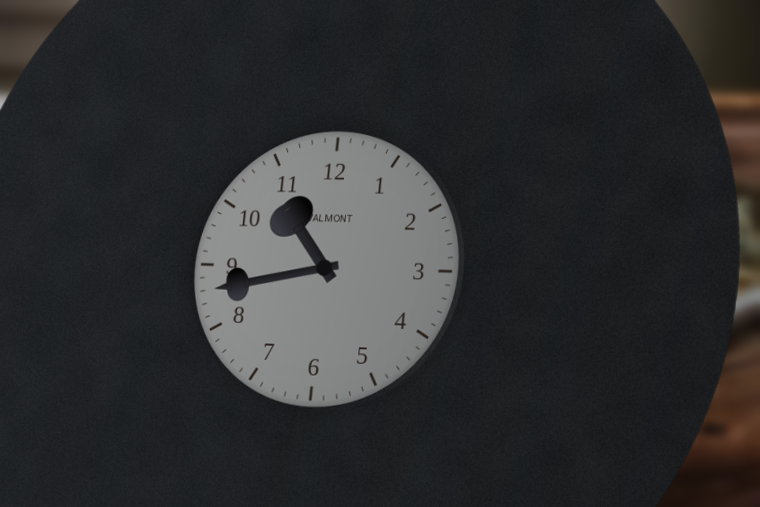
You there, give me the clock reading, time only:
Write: 10:43
